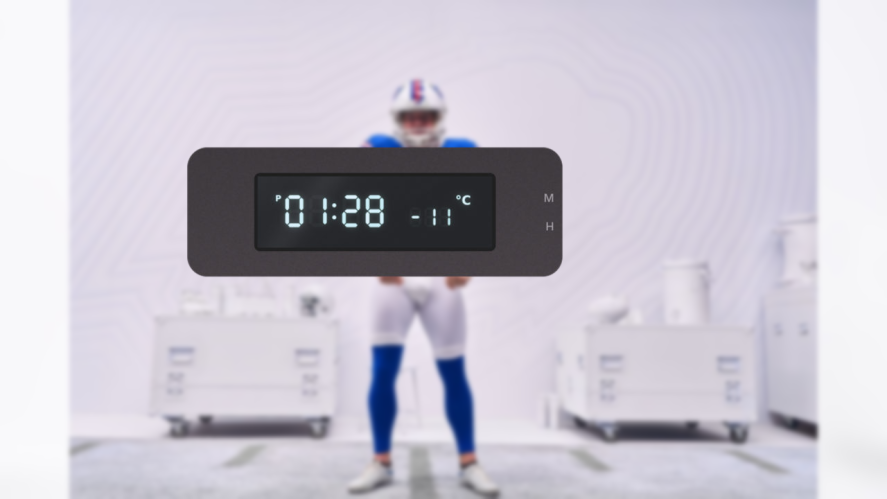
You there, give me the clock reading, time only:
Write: 1:28
